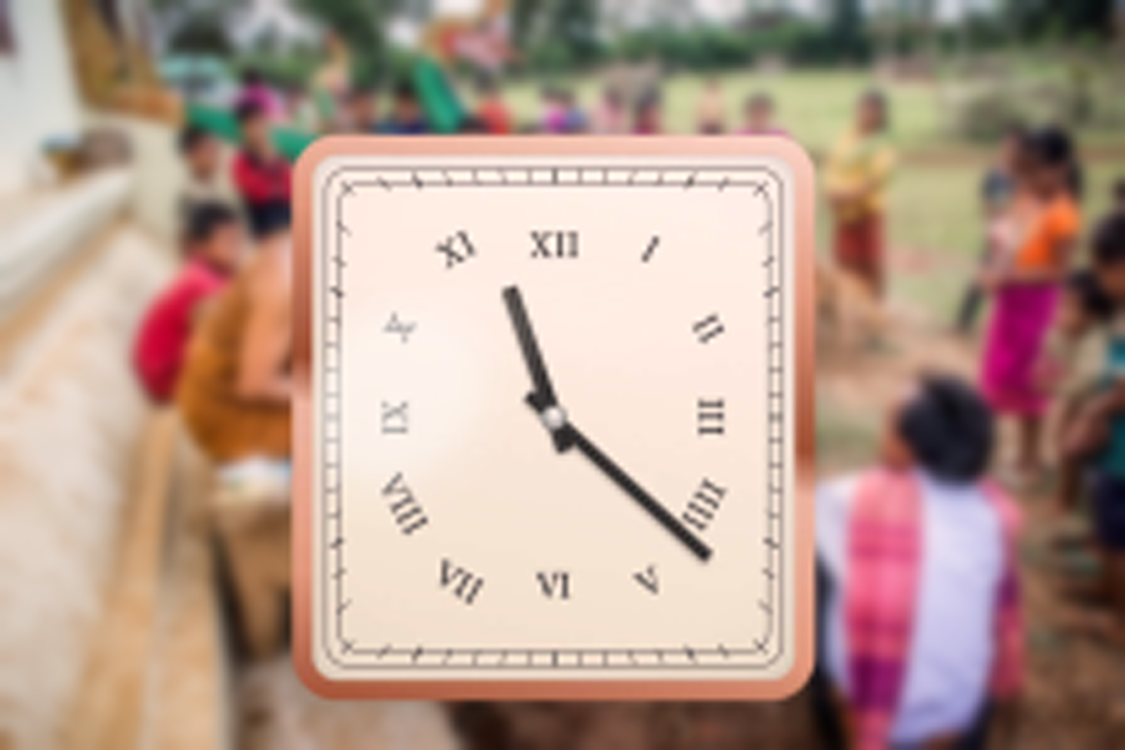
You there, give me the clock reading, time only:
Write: 11:22
